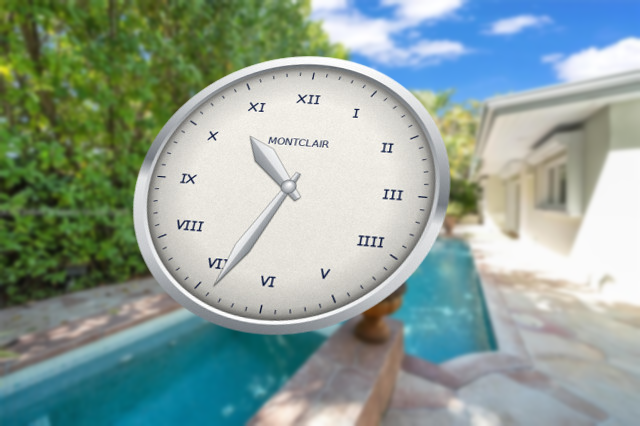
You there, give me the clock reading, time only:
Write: 10:34
